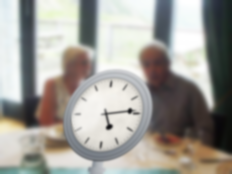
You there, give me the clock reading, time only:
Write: 5:14
